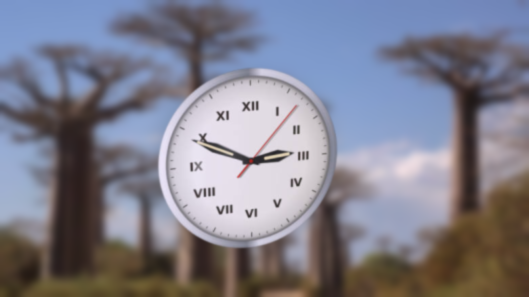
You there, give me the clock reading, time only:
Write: 2:49:07
